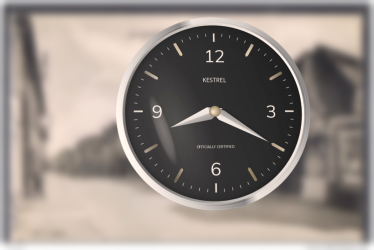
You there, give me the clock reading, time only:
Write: 8:20
